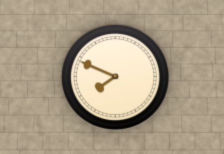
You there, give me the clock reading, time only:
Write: 7:49
